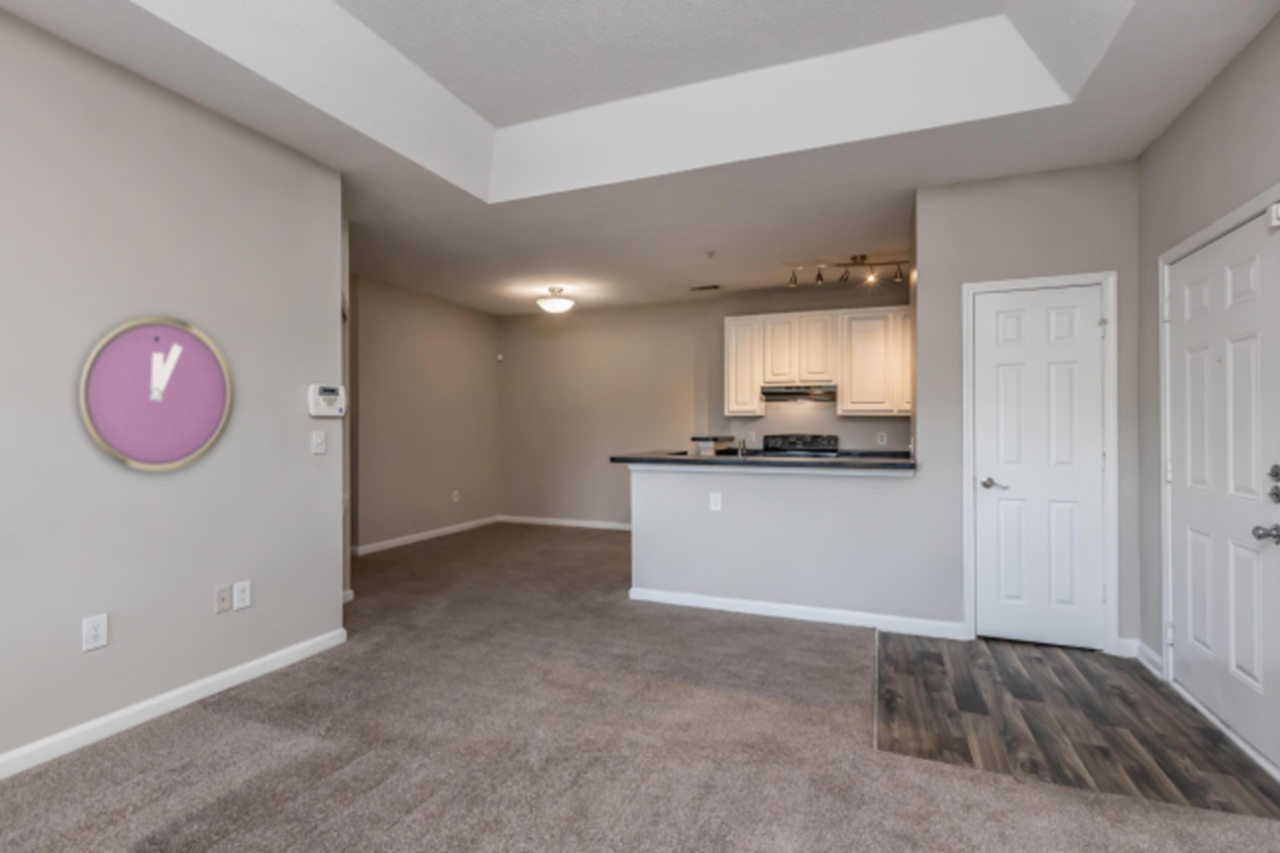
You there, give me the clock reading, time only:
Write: 12:04
